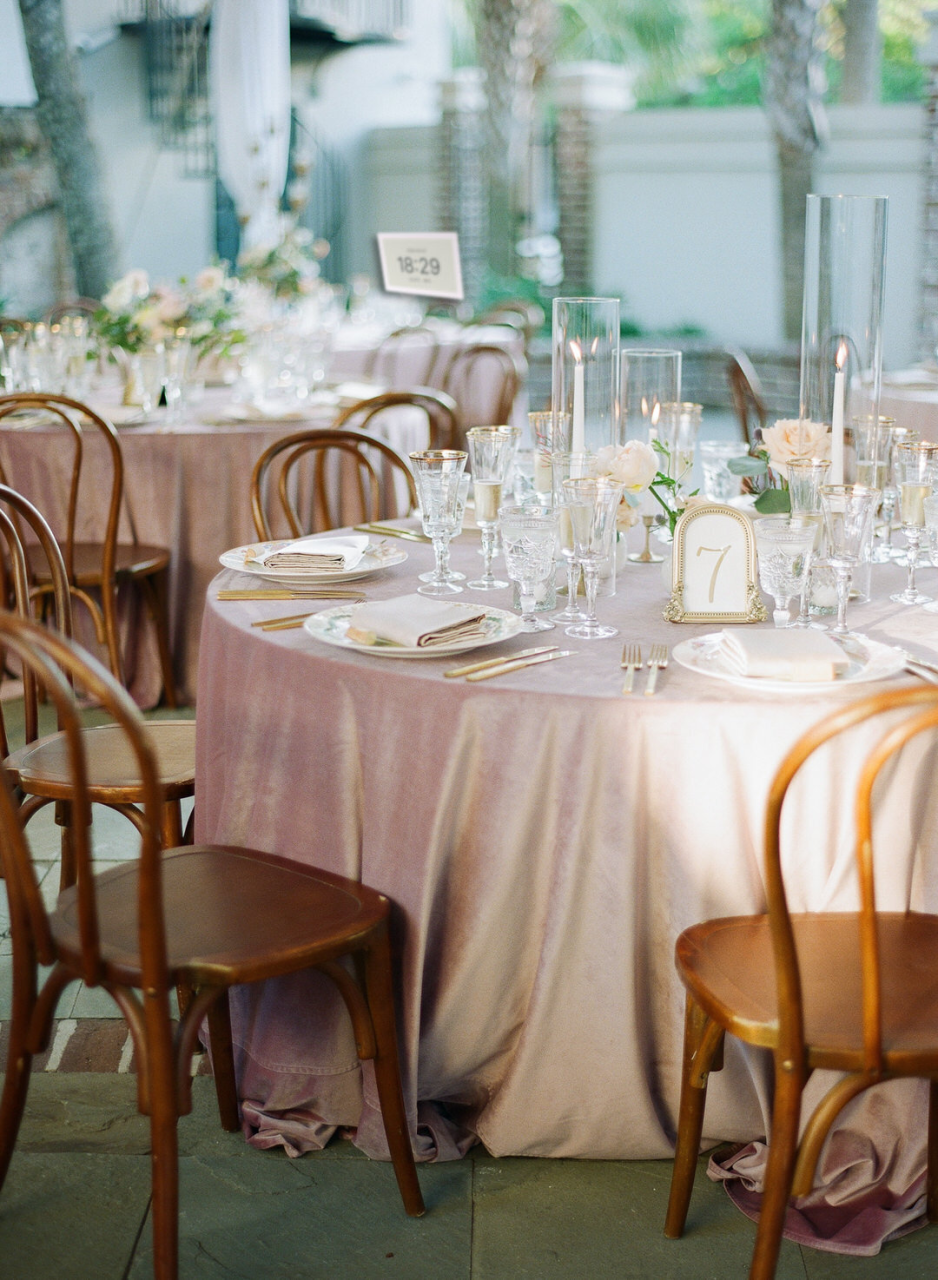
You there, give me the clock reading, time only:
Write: 18:29
